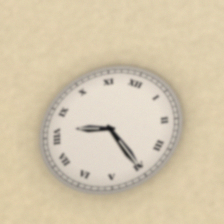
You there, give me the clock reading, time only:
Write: 8:20
